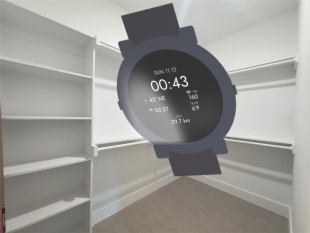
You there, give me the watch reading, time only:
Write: 0:43
